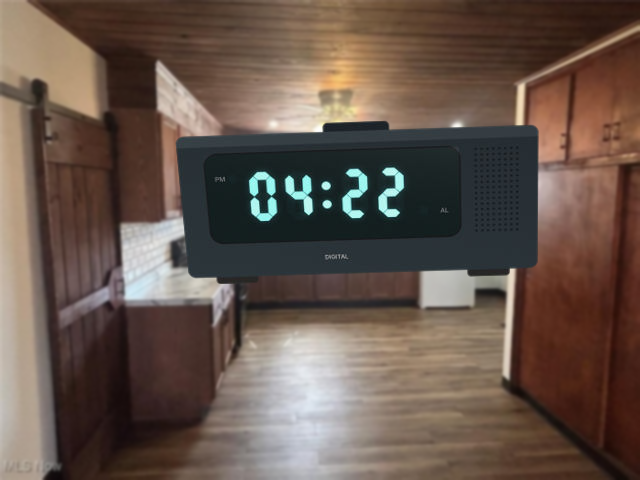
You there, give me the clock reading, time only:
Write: 4:22
